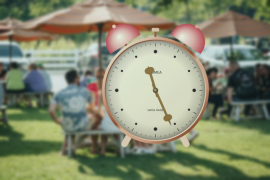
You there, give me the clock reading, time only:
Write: 11:26
